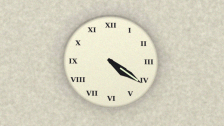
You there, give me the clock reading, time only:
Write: 4:21
